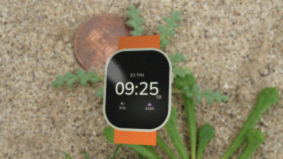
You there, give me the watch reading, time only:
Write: 9:25
